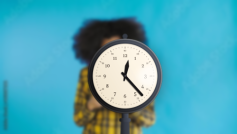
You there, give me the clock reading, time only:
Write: 12:23
